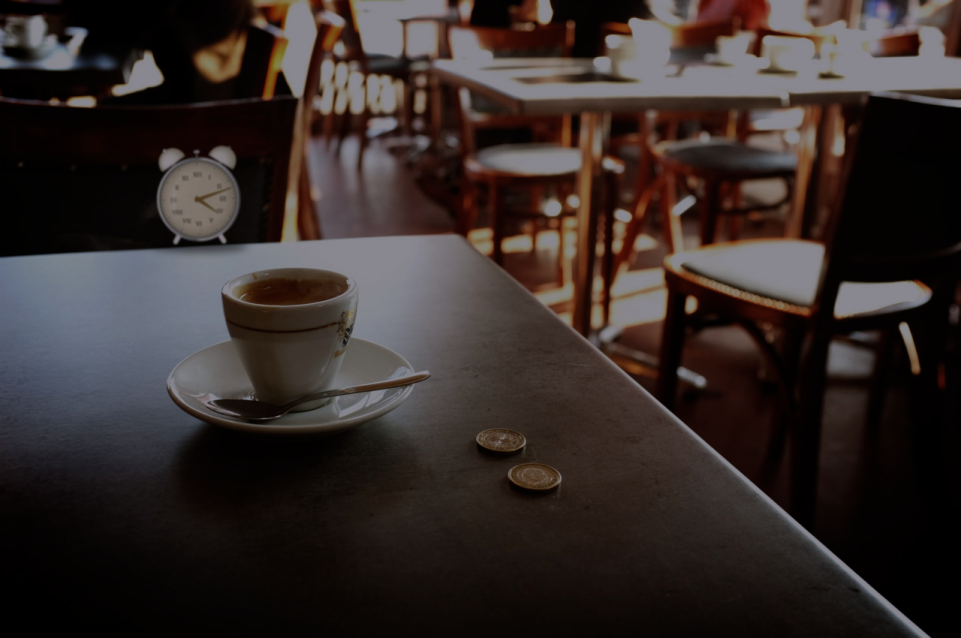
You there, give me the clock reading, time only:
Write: 4:12
